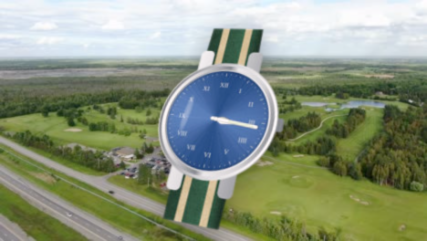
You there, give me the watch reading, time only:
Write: 3:16
